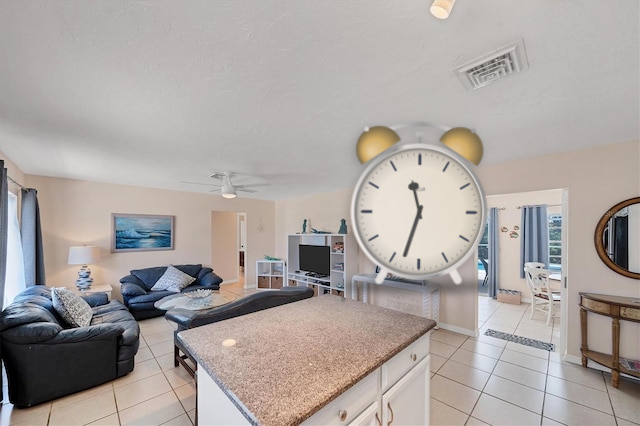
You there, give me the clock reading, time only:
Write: 11:33
